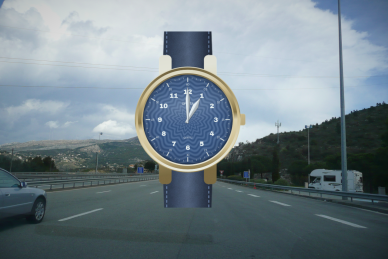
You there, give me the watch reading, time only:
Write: 1:00
